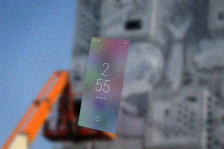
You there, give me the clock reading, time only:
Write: 2:55
